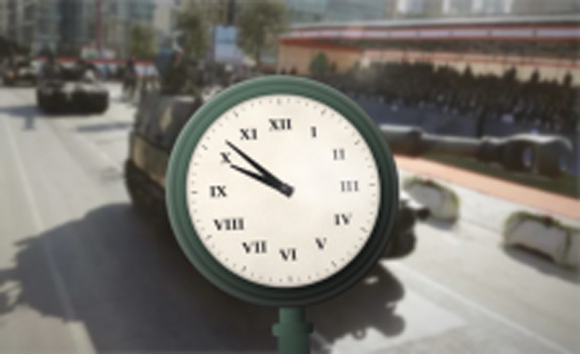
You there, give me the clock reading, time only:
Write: 9:52
